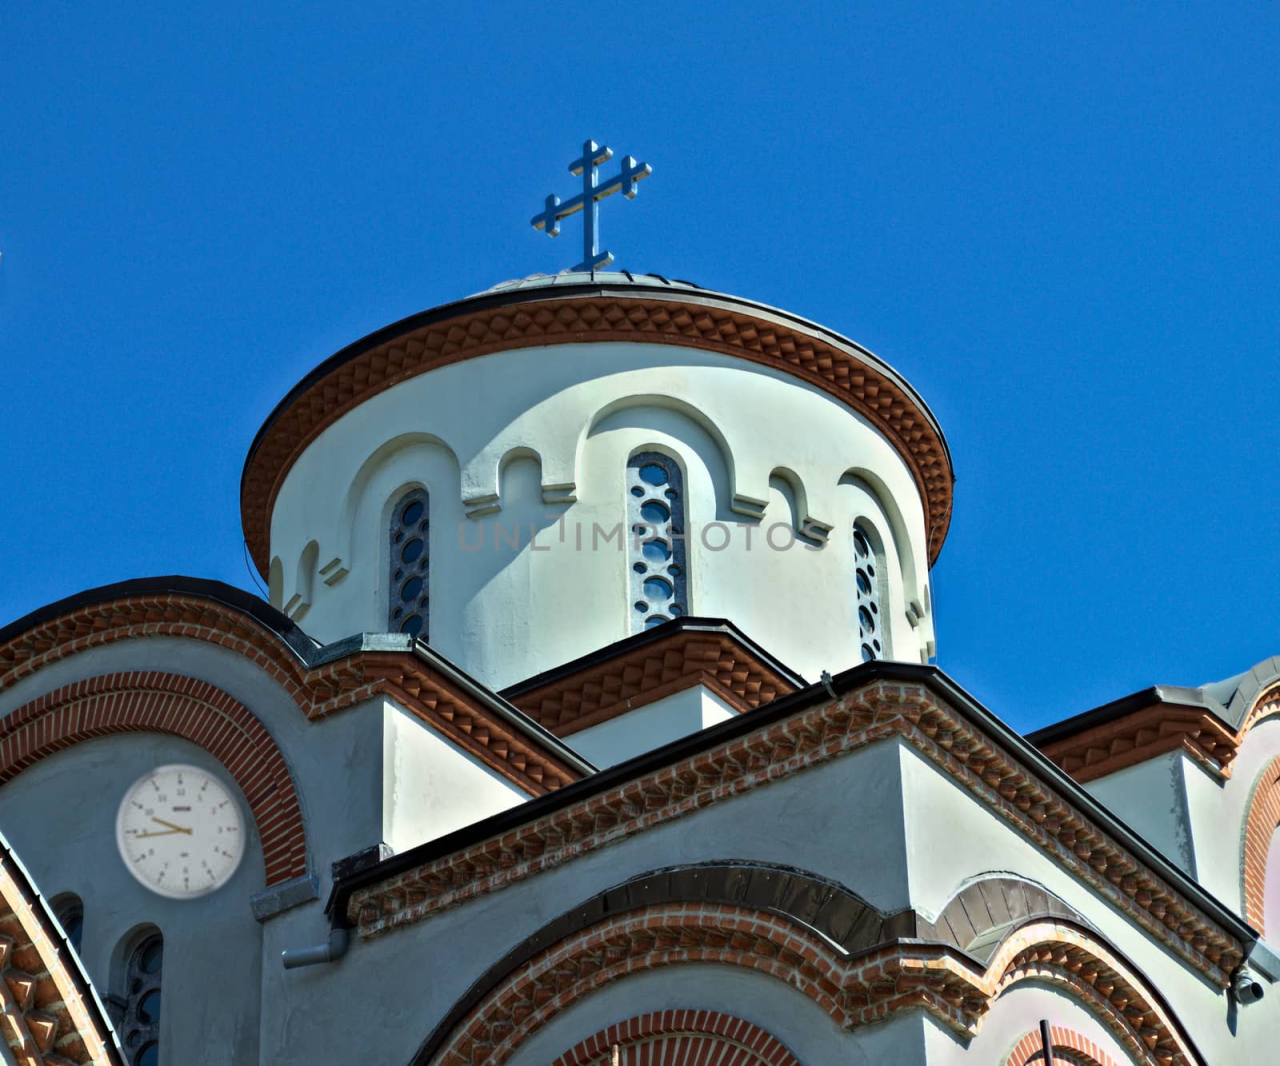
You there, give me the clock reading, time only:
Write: 9:44
